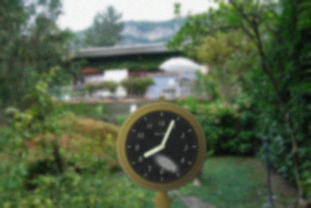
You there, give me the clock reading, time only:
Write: 8:04
